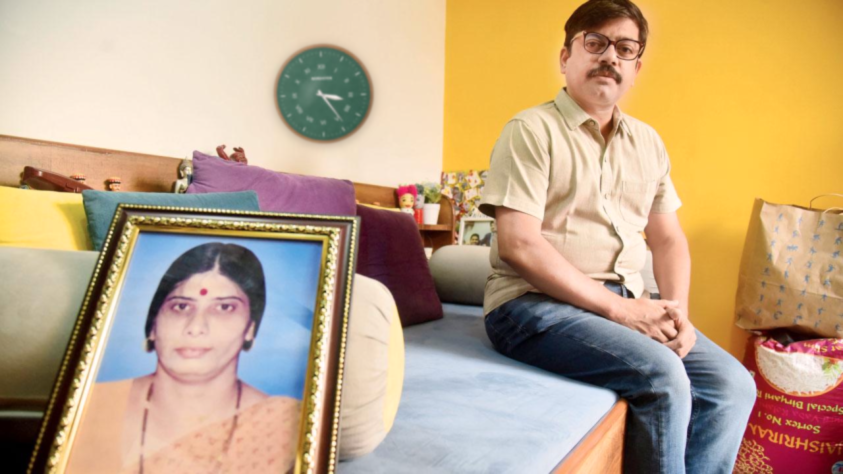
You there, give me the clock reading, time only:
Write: 3:24
